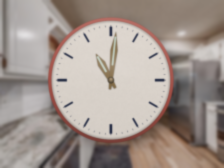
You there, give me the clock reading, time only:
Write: 11:01
